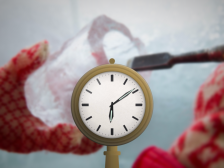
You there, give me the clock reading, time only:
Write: 6:09
